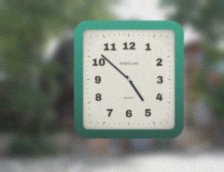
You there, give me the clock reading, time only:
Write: 4:52
